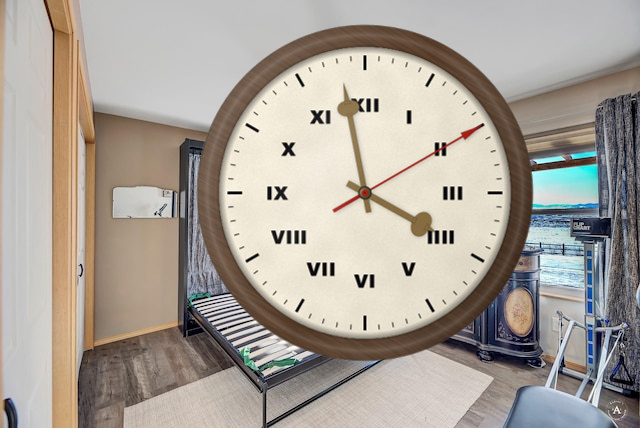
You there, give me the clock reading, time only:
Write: 3:58:10
